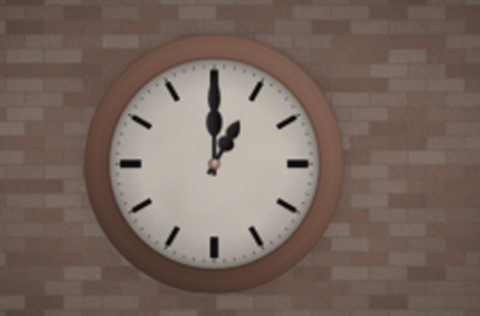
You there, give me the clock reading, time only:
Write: 1:00
